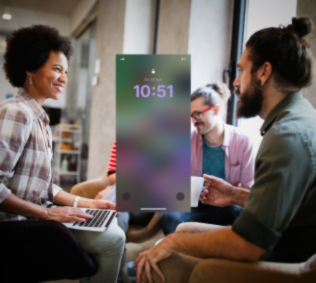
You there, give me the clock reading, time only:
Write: 10:51
